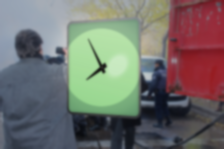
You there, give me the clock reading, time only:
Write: 7:55
